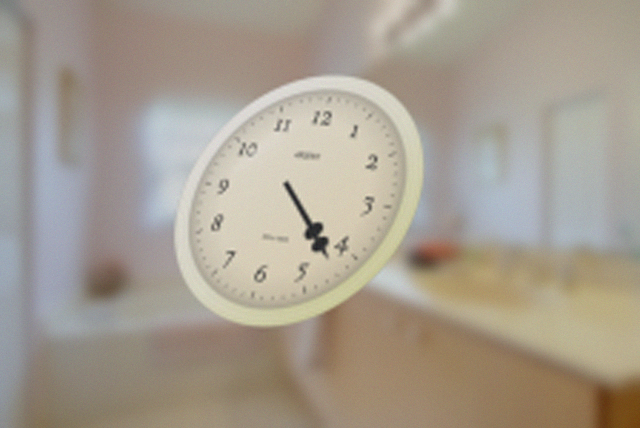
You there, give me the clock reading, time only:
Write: 4:22
